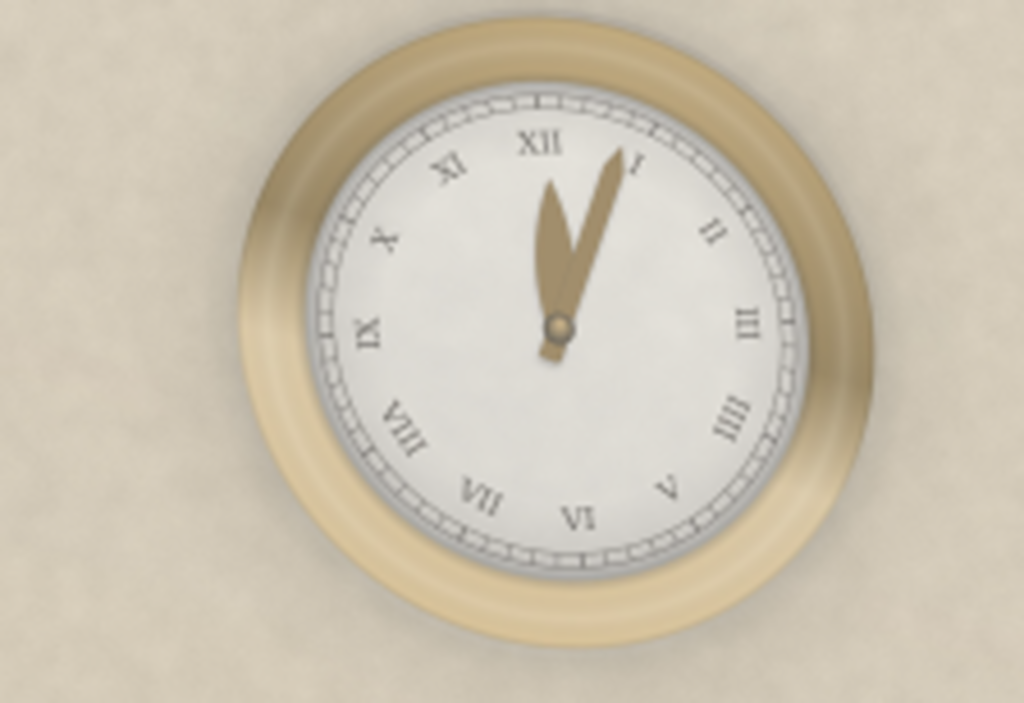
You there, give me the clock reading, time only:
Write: 12:04
